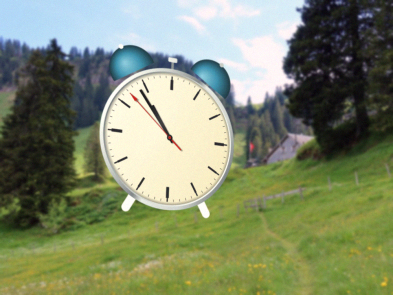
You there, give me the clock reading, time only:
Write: 10:53:52
